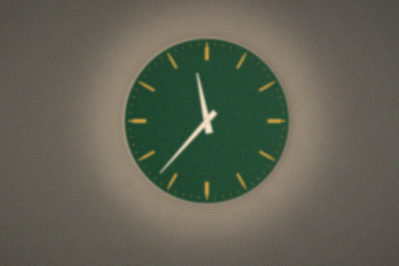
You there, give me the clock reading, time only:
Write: 11:37
